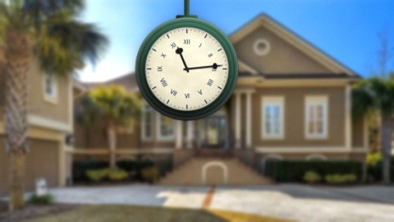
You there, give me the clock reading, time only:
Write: 11:14
